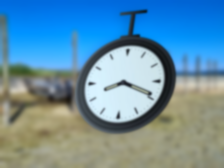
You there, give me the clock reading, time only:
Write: 8:19
